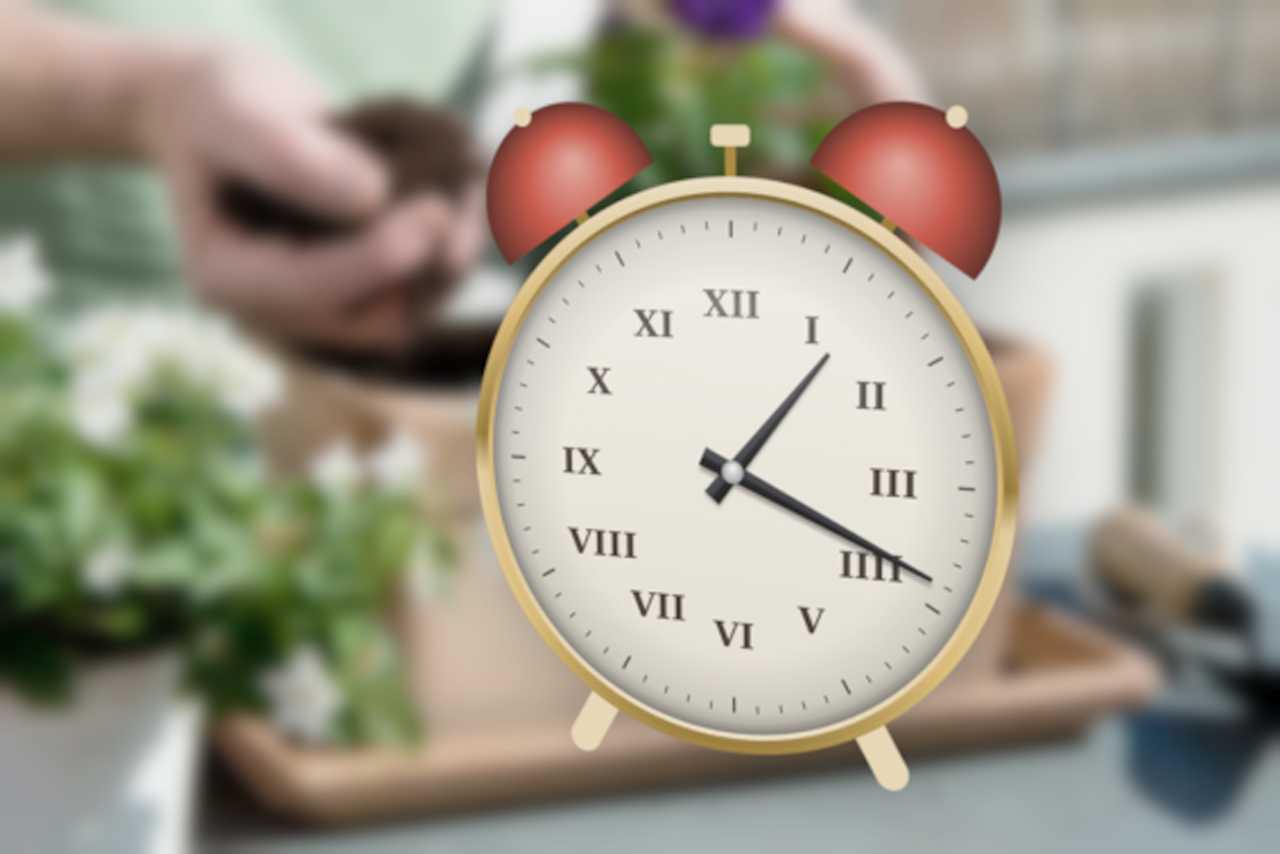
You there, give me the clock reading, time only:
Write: 1:19
